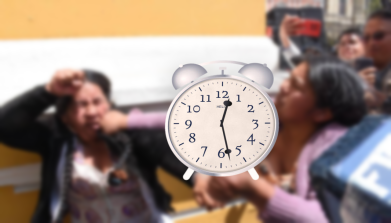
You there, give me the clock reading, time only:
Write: 12:28
